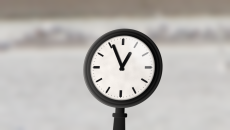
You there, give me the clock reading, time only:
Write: 12:56
